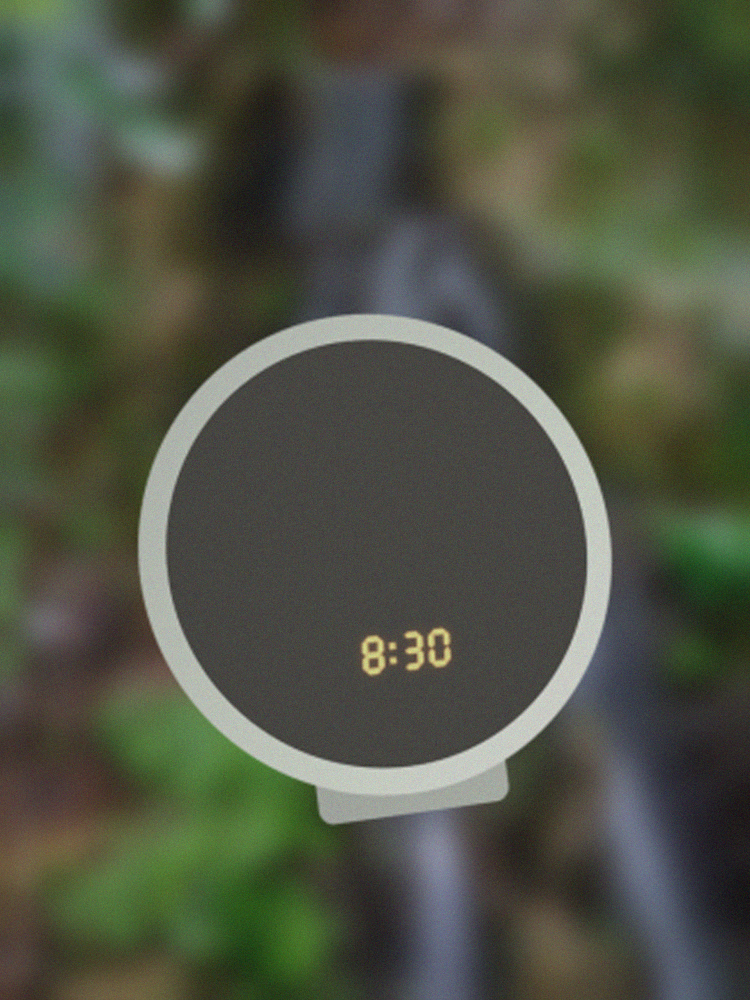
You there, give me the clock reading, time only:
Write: 8:30
